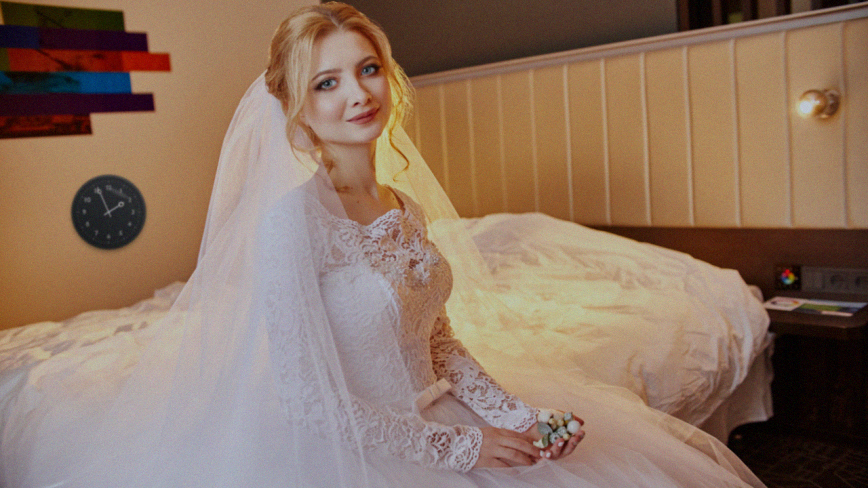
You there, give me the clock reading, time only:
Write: 1:56
